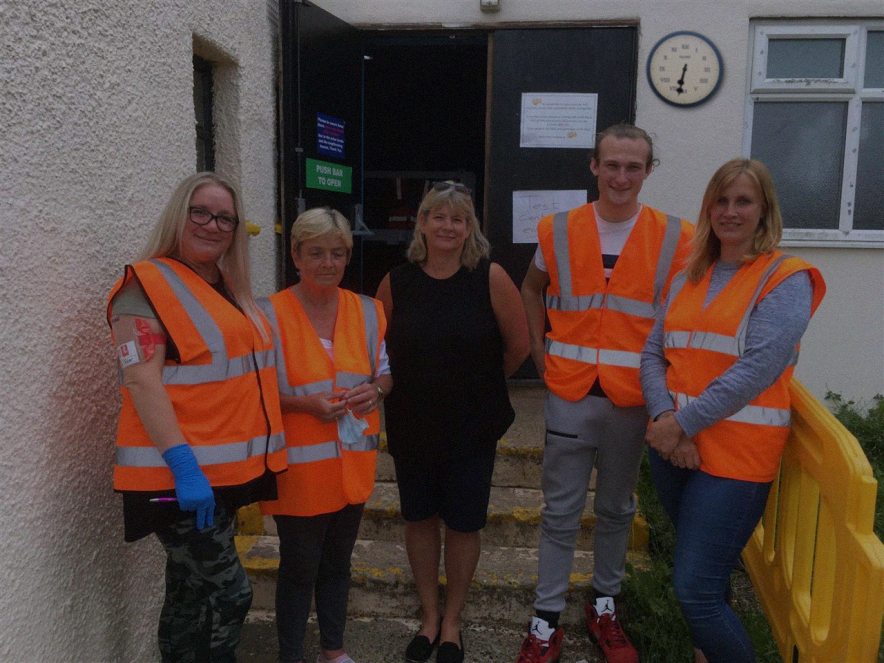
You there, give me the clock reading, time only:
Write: 6:32
